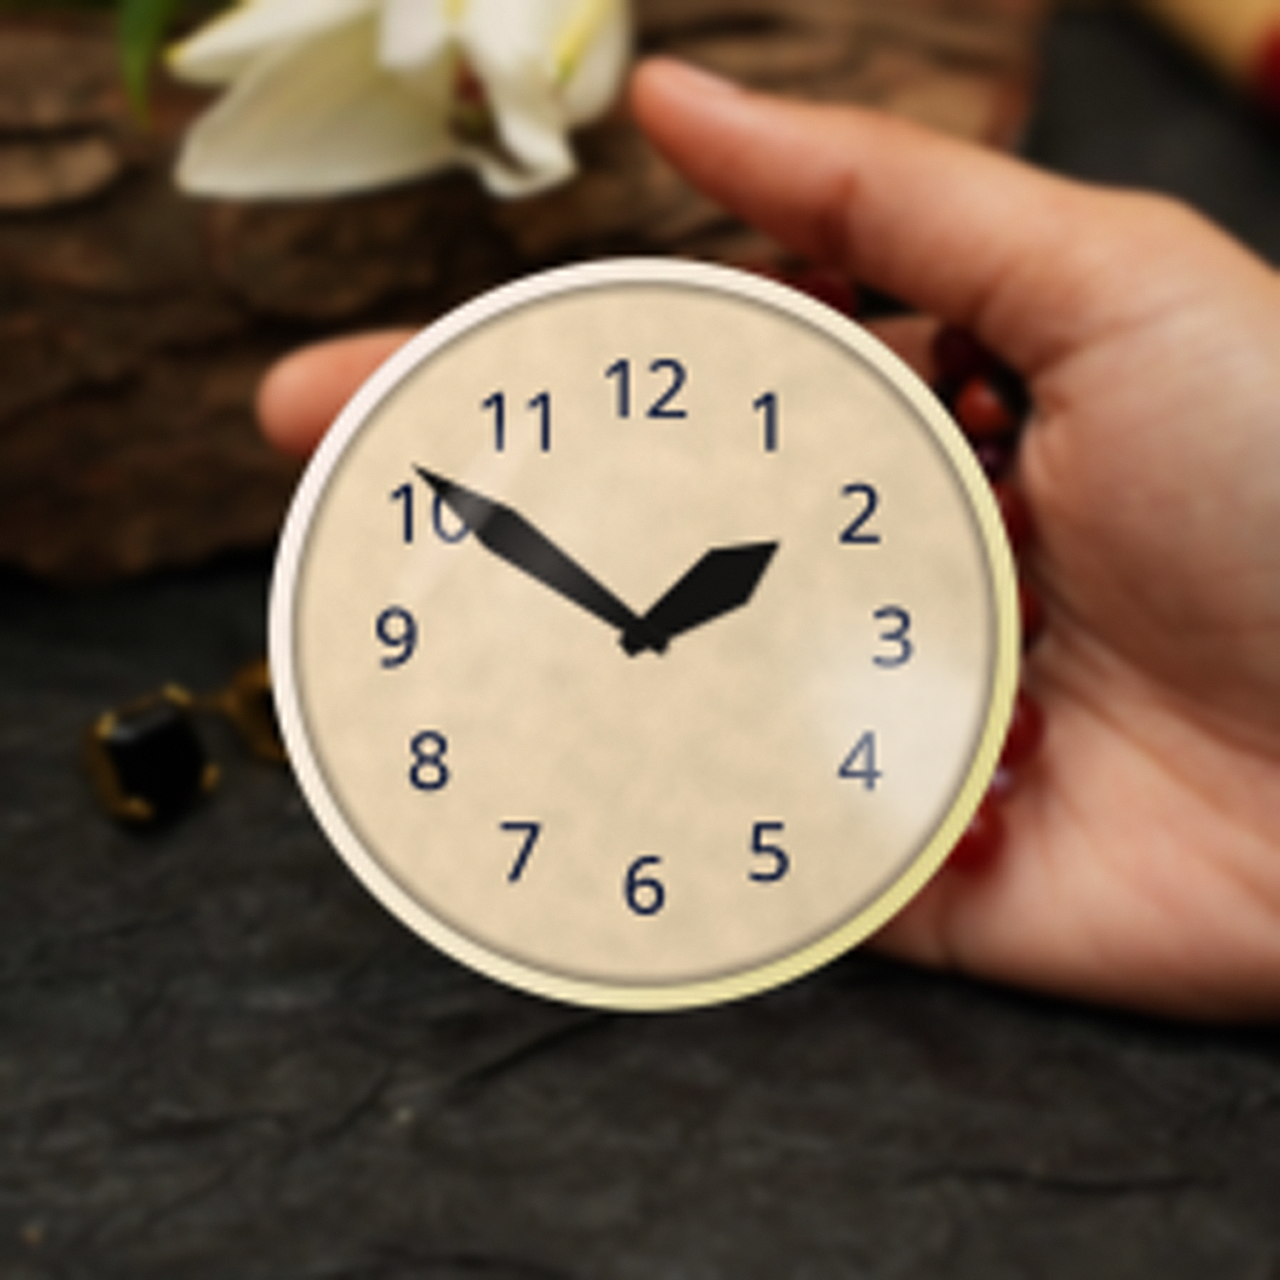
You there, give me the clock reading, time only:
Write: 1:51
